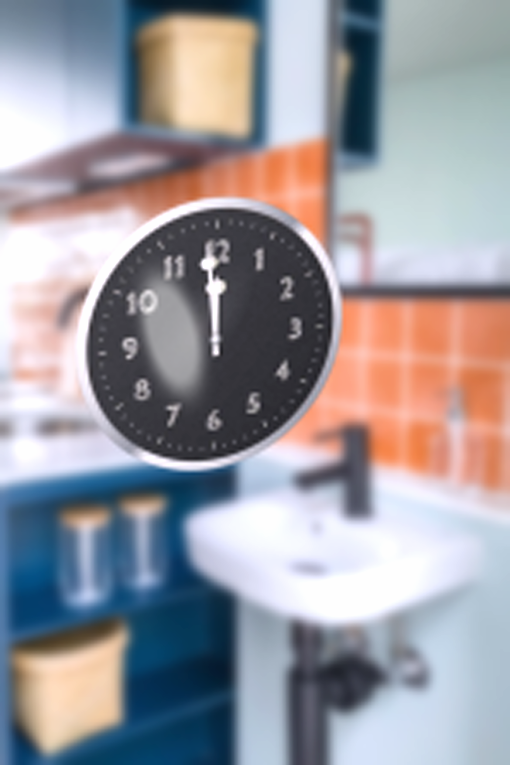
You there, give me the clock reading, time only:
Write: 11:59
